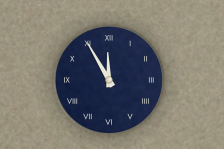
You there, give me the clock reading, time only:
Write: 11:55
